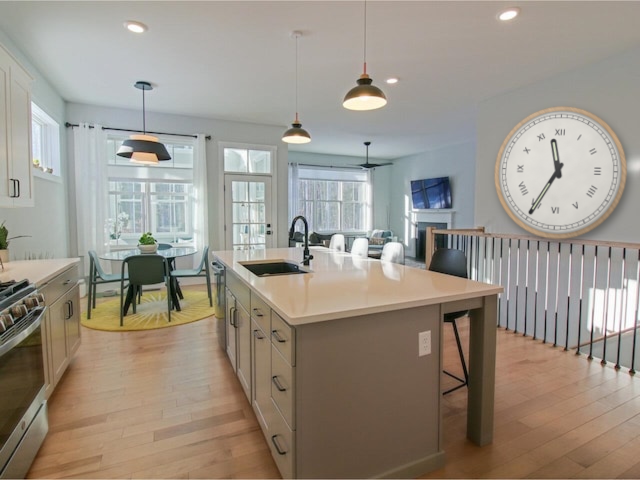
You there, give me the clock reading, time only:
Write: 11:35
